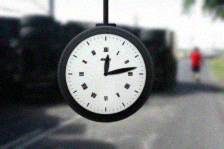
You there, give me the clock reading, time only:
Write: 12:13
